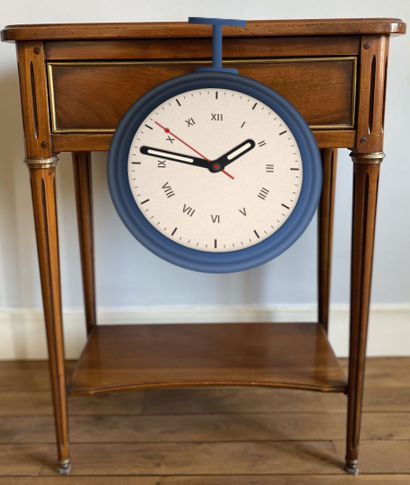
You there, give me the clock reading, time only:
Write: 1:46:51
